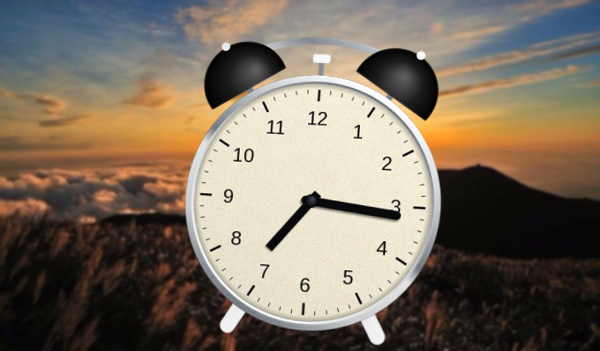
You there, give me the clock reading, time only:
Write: 7:16
